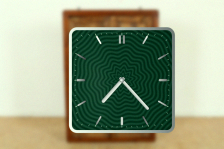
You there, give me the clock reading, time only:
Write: 7:23
